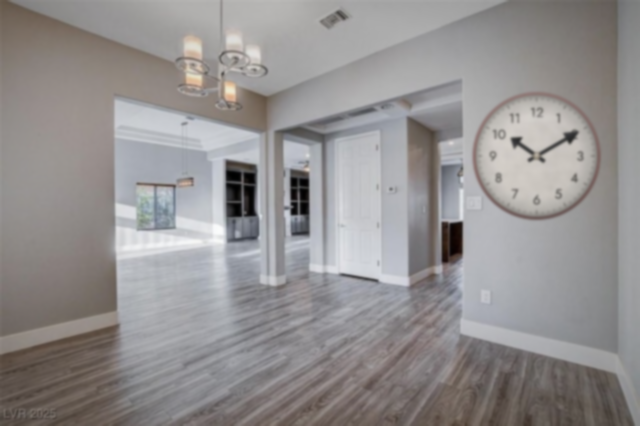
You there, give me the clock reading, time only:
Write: 10:10
